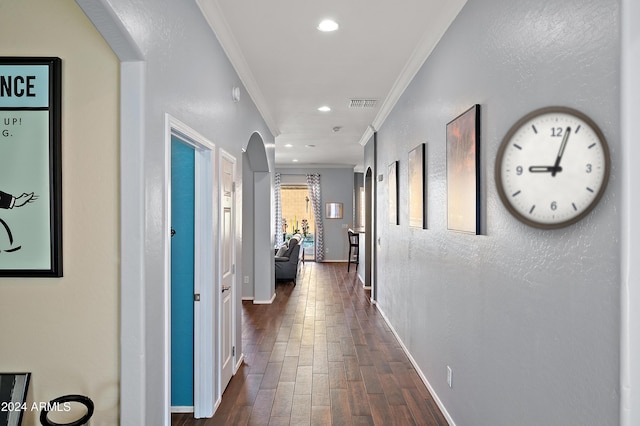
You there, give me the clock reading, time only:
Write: 9:03
